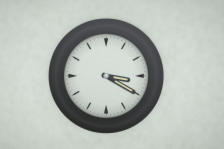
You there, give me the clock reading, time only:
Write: 3:20
